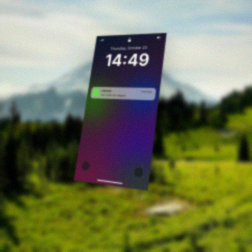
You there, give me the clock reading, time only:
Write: 14:49
